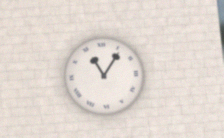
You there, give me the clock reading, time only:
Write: 11:06
